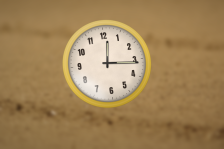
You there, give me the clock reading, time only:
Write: 12:16
